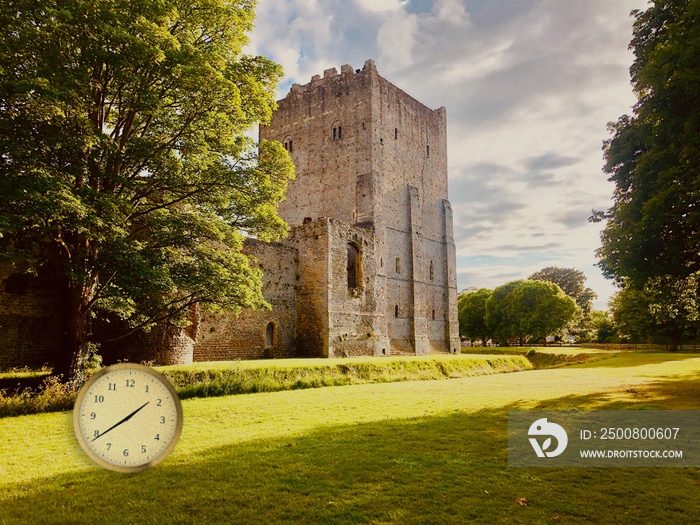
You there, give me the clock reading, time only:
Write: 1:39
